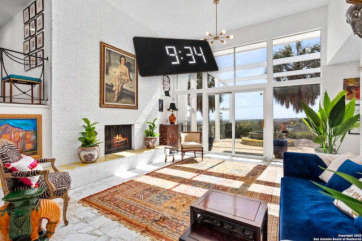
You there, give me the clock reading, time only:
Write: 9:34
